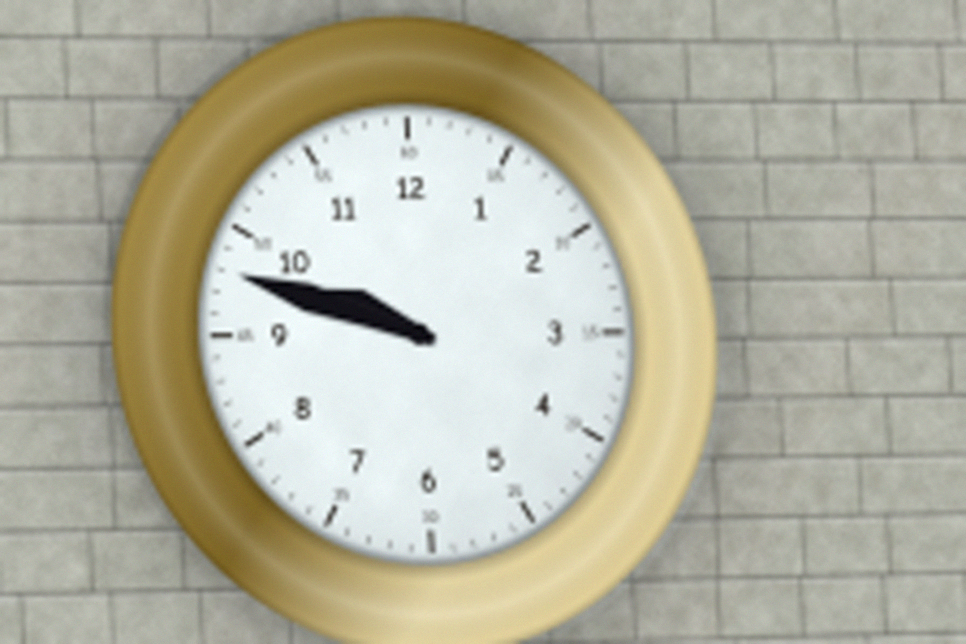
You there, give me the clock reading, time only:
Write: 9:48
